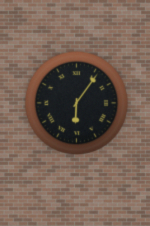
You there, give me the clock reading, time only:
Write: 6:06
